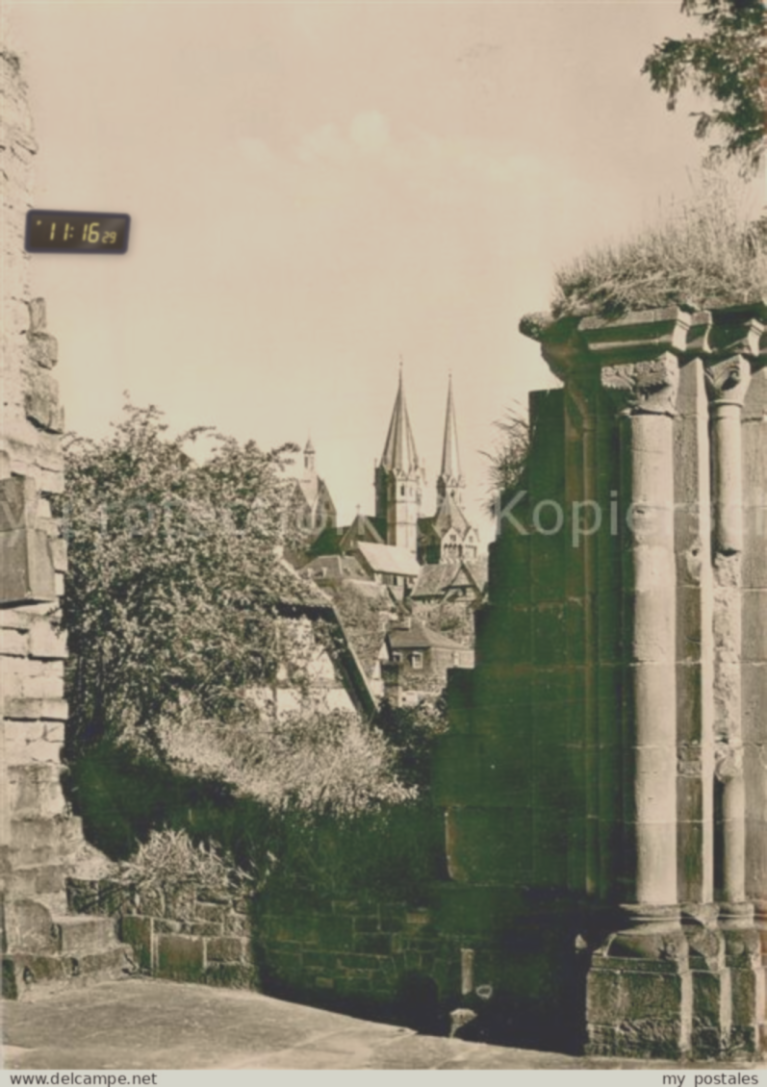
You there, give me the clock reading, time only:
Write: 11:16
